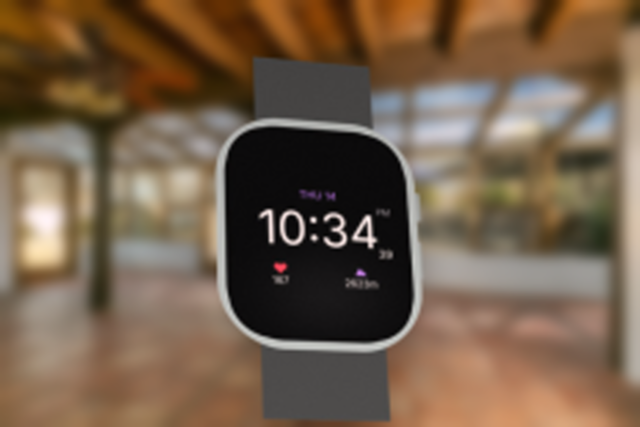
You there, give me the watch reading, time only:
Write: 10:34
